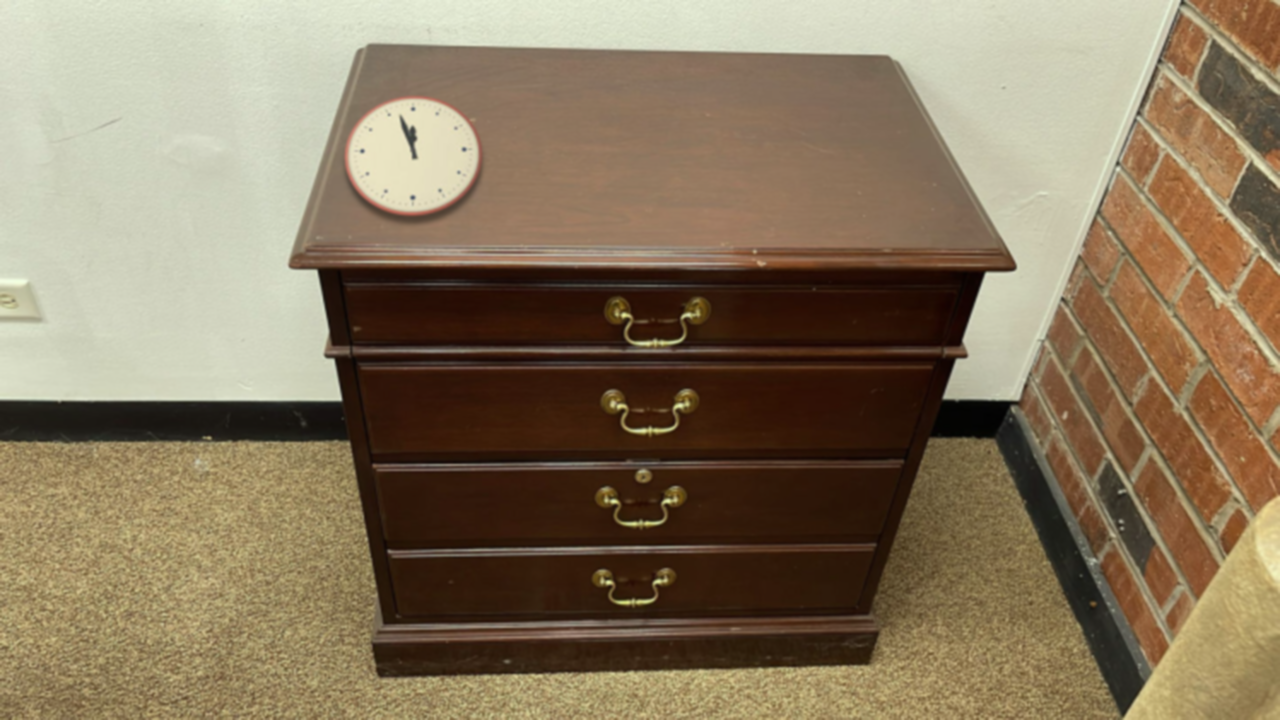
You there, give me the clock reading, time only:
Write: 11:57
